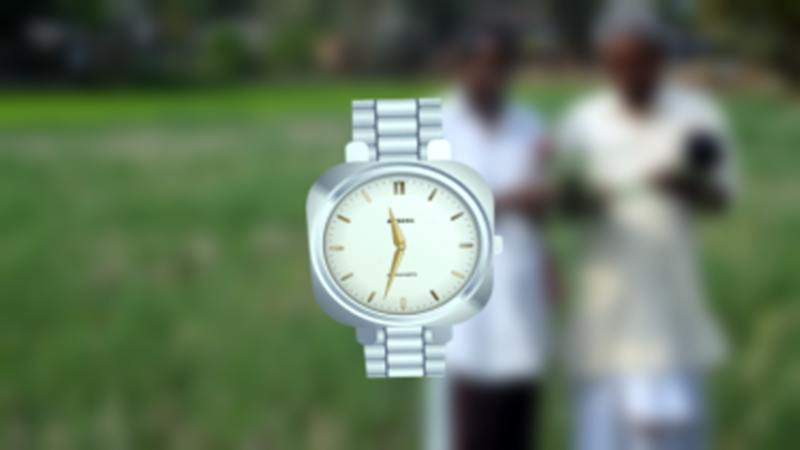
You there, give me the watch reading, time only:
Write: 11:33
